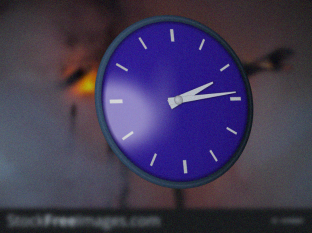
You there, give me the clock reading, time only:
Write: 2:14
